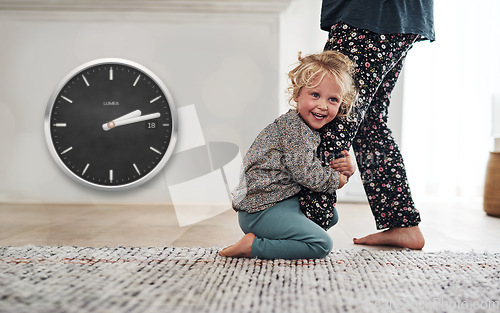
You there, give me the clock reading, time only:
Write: 2:13
